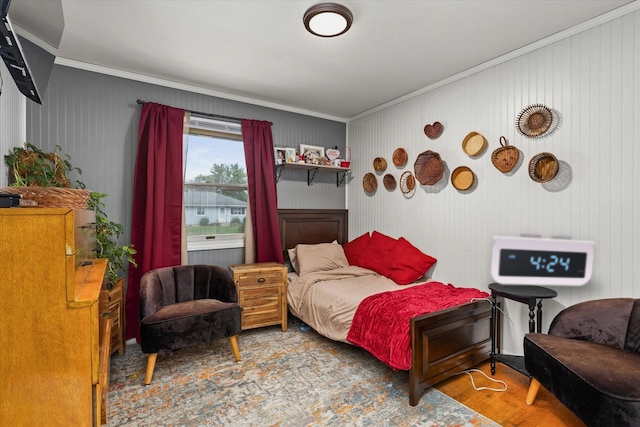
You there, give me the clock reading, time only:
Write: 4:24
